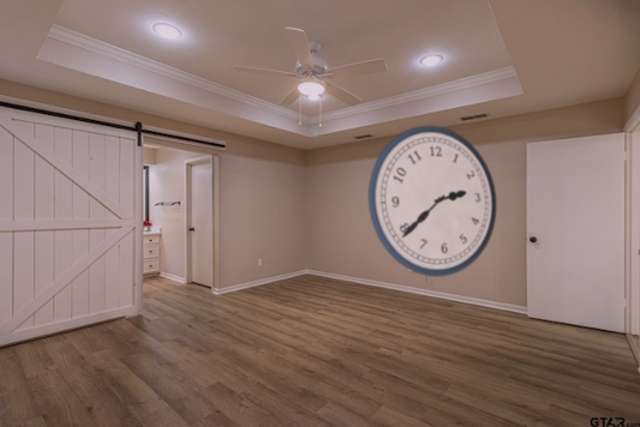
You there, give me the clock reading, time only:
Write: 2:39
